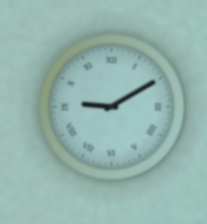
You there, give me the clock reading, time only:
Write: 9:10
